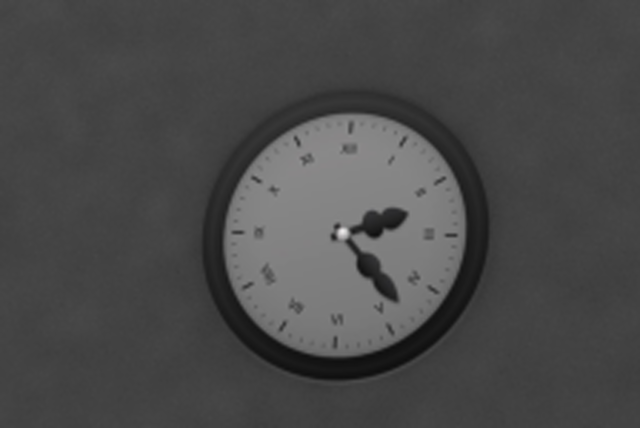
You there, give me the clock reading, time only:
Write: 2:23
